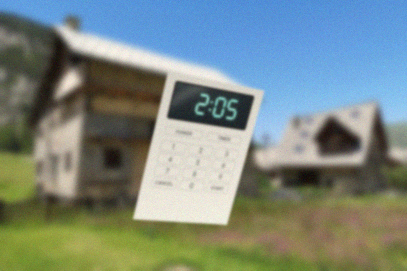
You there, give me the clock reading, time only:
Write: 2:05
